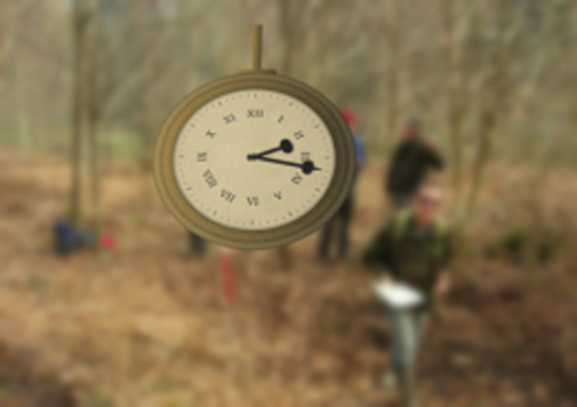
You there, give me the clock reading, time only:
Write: 2:17
